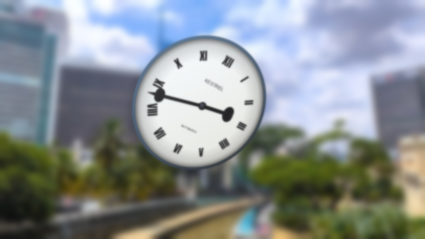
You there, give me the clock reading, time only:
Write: 2:43
